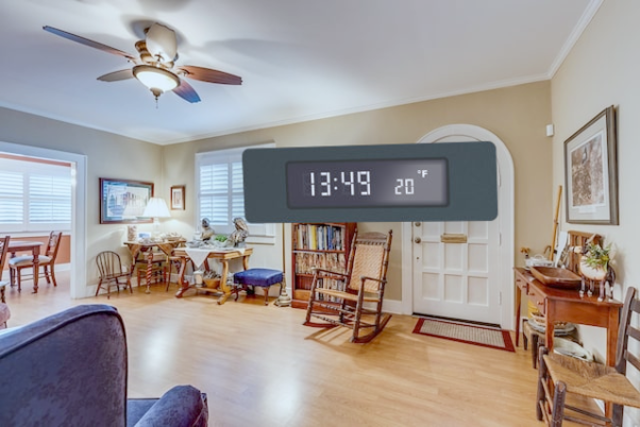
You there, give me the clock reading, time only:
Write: 13:49
